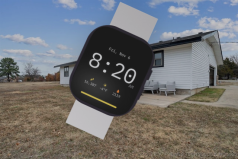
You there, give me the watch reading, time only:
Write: 8:20
